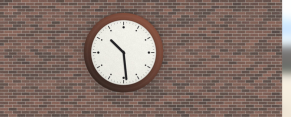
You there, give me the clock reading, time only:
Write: 10:29
